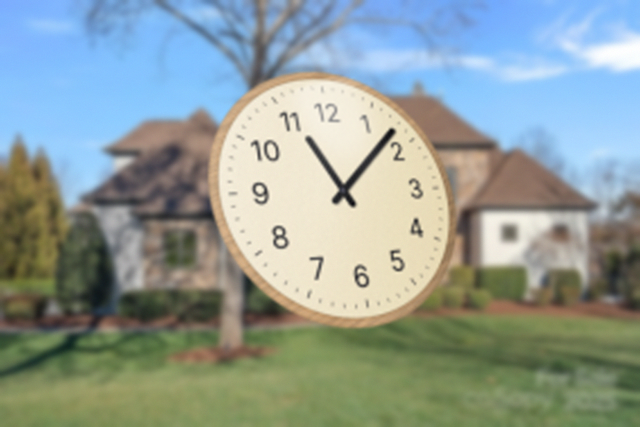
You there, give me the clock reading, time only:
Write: 11:08
